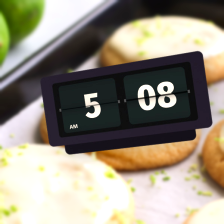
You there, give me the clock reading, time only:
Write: 5:08
